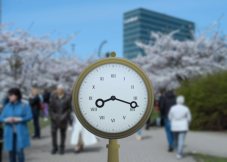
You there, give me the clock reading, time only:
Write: 8:18
